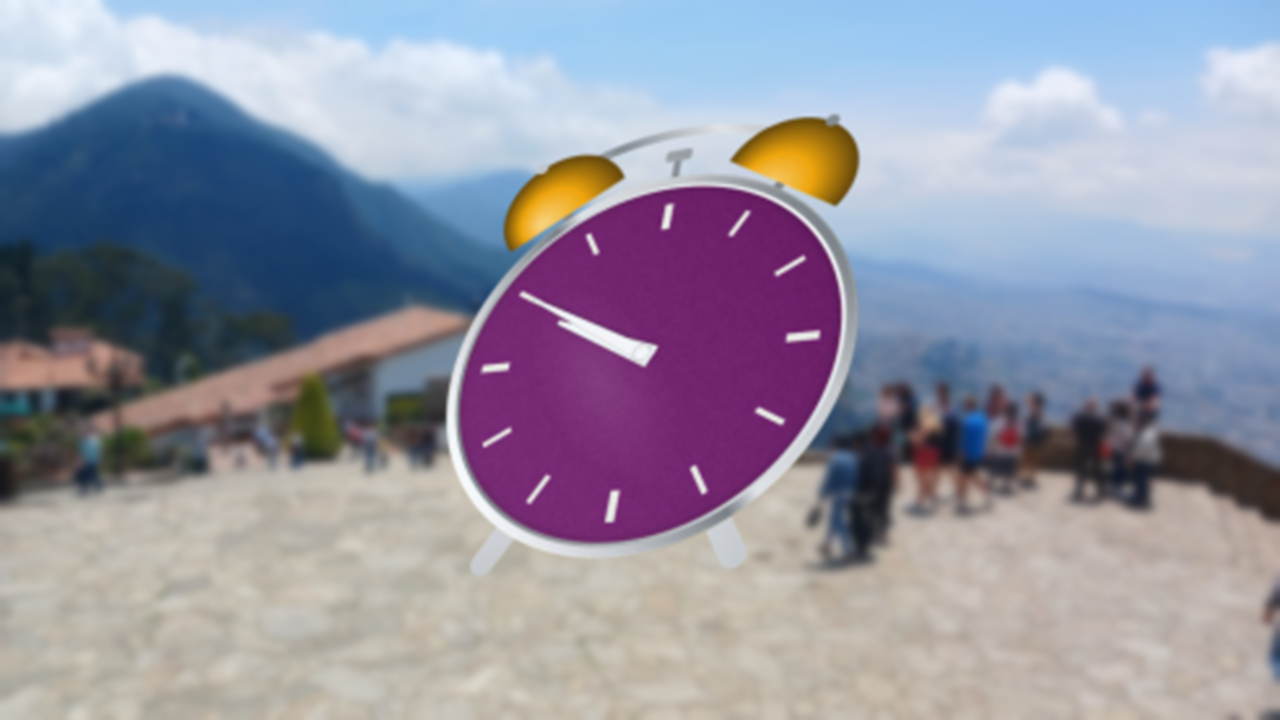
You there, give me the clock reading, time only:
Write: 9:50
